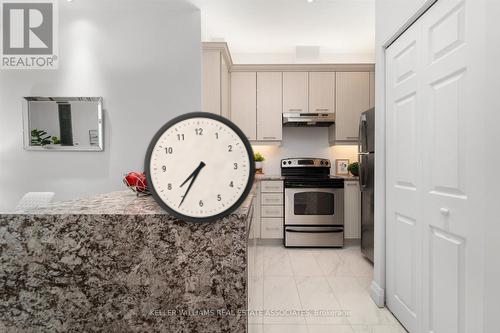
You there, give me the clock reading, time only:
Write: 7:35
